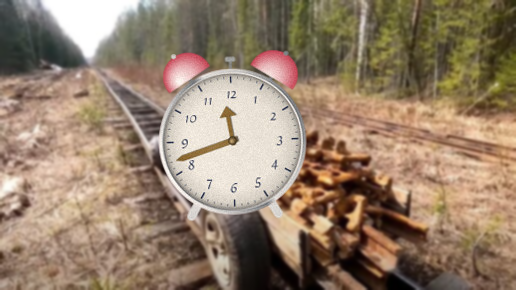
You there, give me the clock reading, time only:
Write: 11:42
